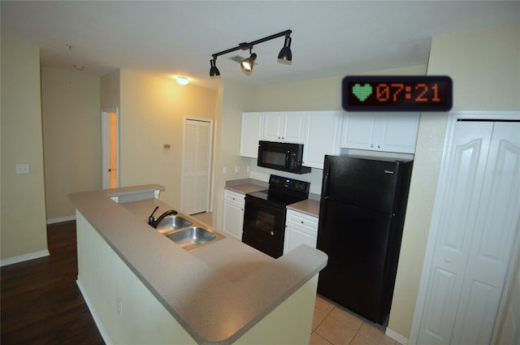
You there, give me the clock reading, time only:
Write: 7:21
